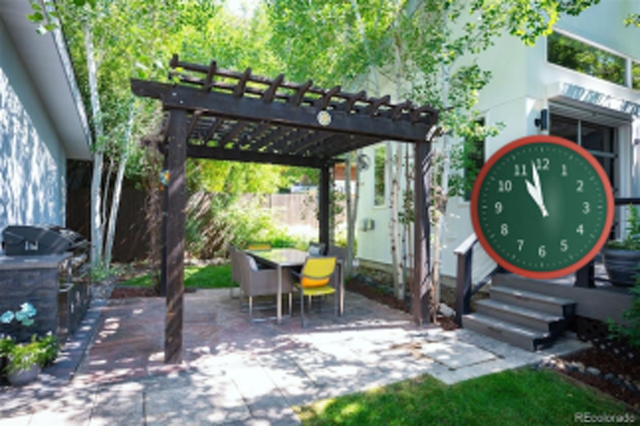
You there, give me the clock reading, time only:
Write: 10:58
